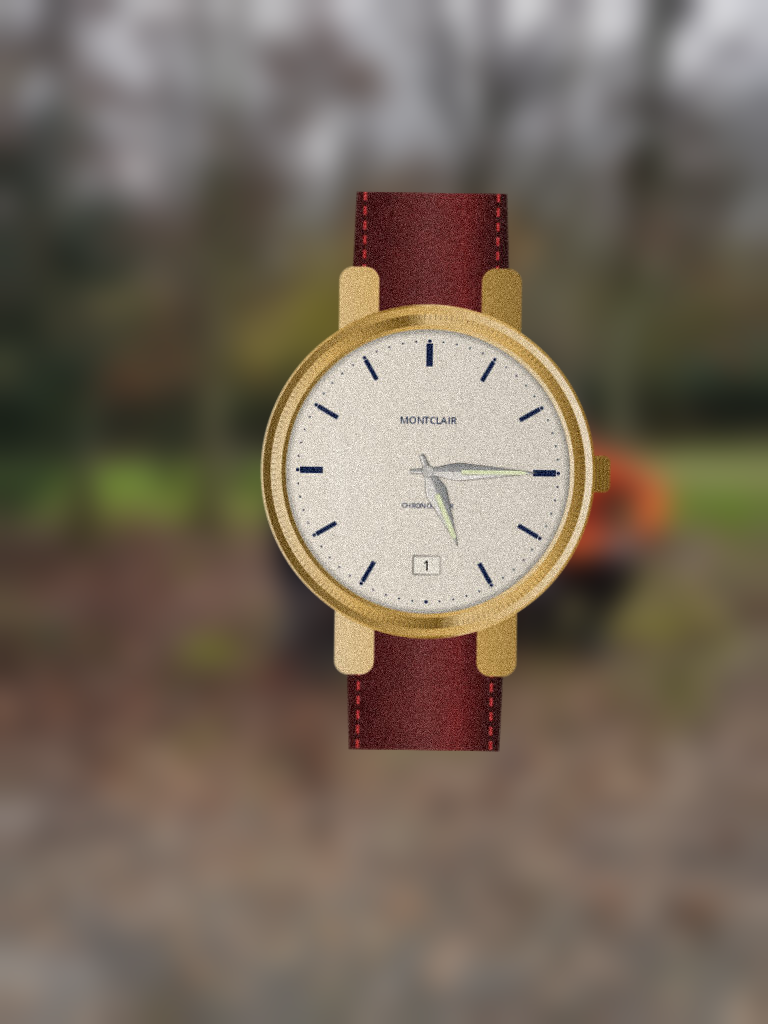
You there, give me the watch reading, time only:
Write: 5:15
